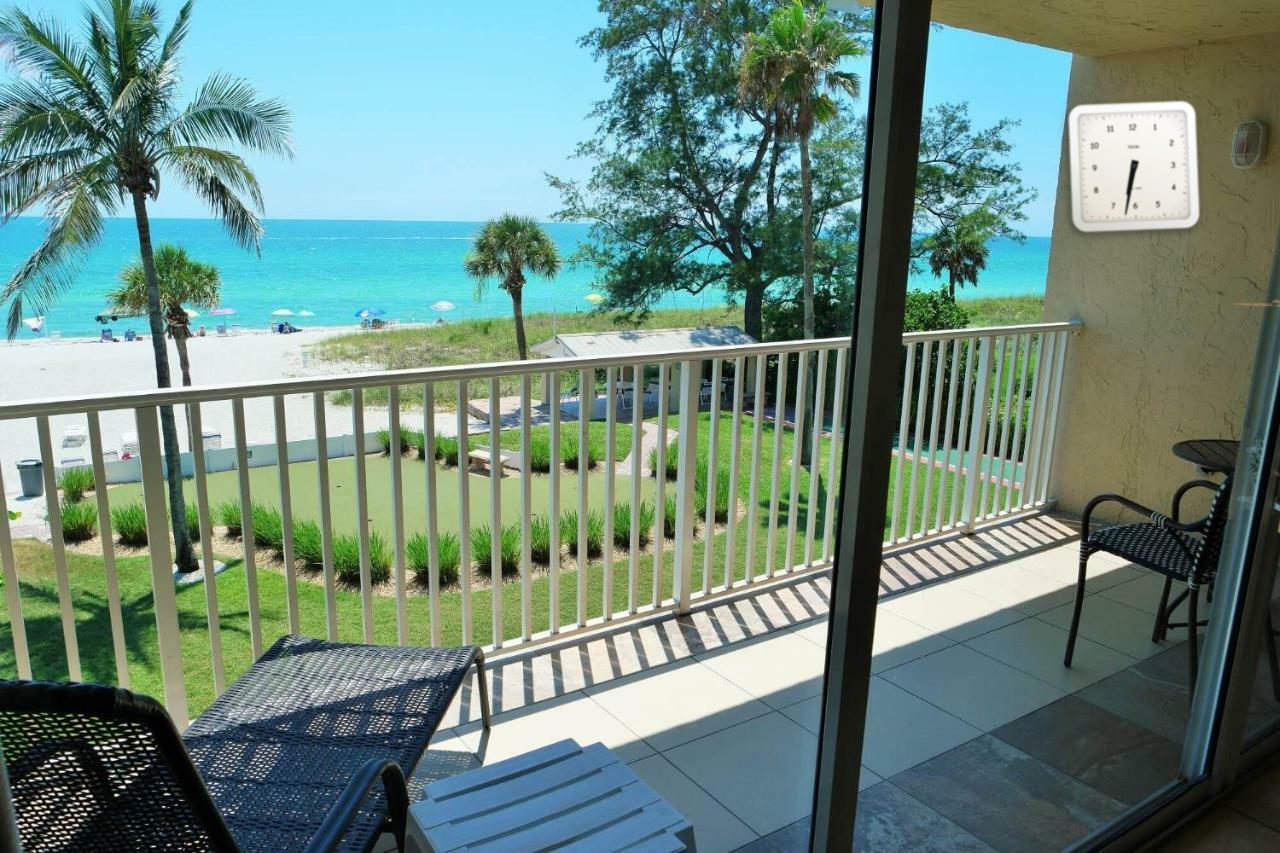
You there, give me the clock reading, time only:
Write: 6:32
